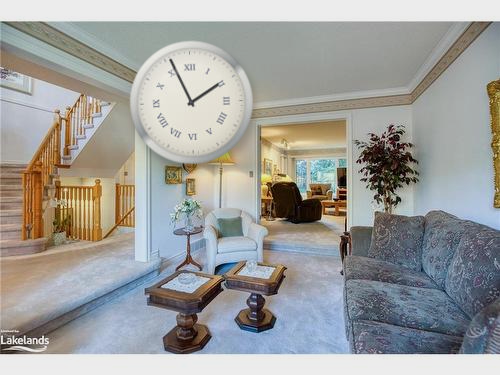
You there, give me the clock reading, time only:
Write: 1:56
